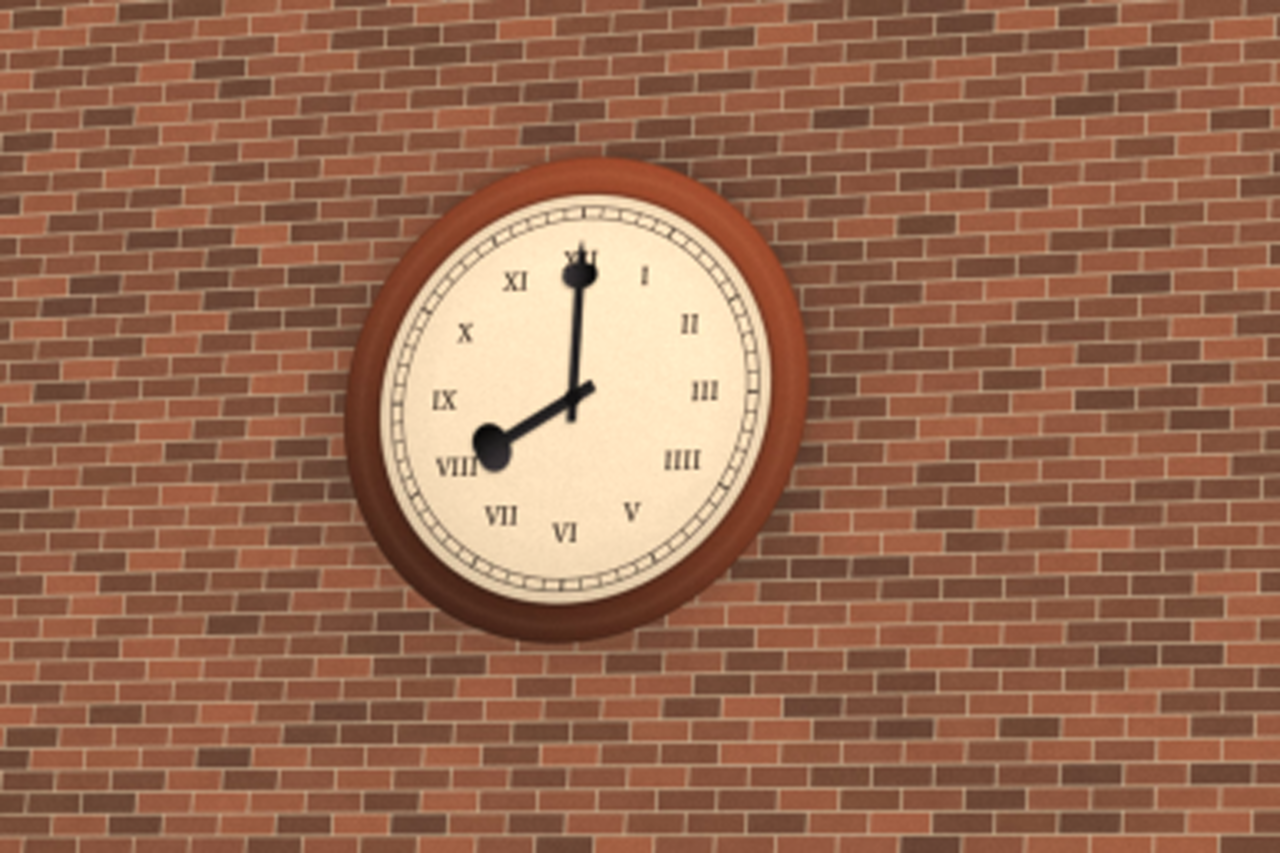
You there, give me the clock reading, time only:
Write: 8:00
